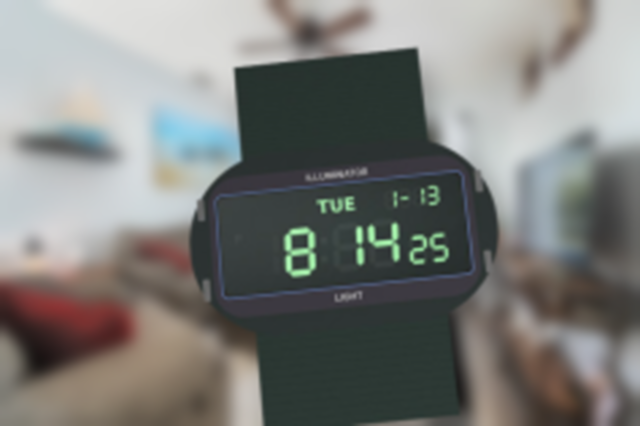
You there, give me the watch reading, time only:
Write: 8:14:25
